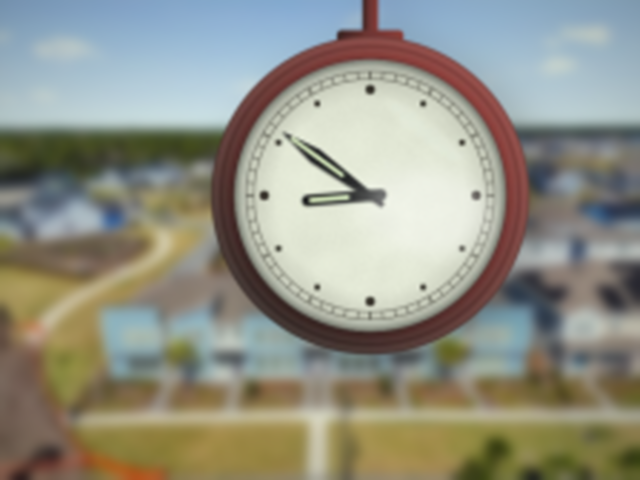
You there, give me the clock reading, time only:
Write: 8:51
